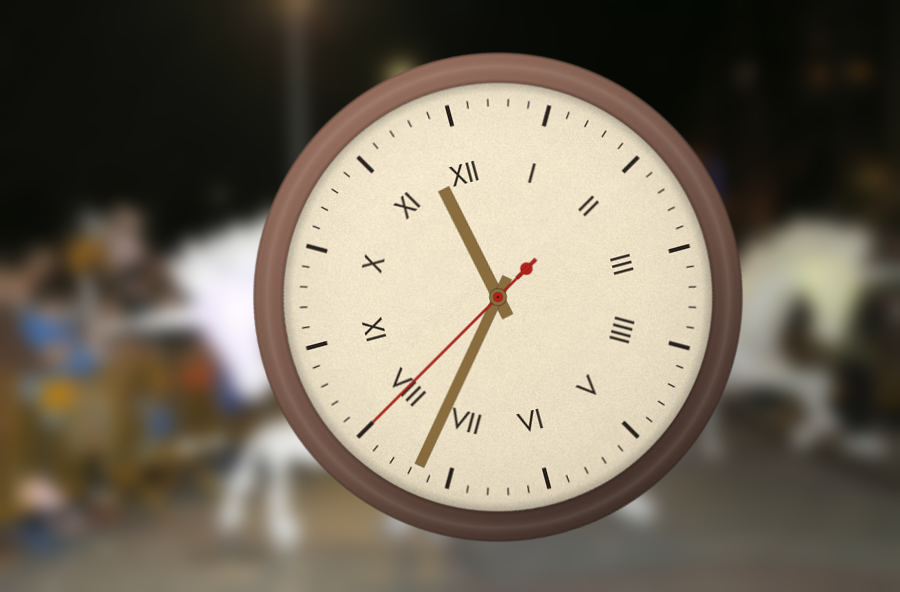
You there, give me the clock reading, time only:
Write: 11:36:40
